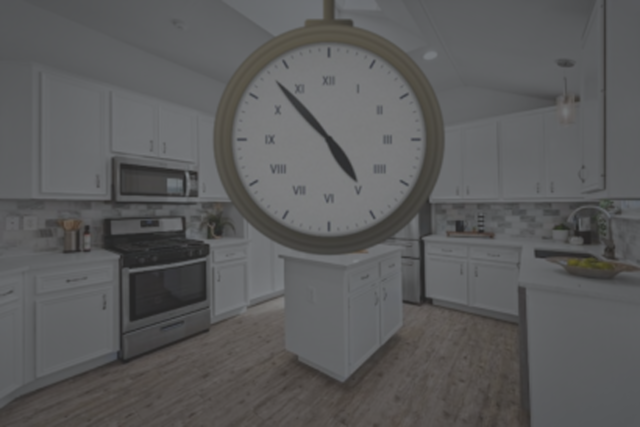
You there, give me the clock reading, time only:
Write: 4:53
